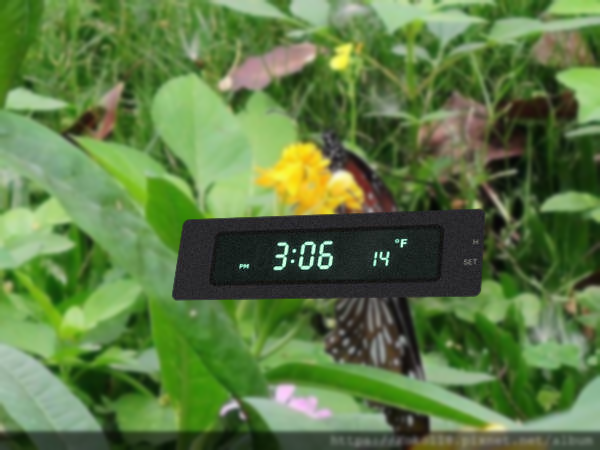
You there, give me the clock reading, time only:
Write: 3:06
